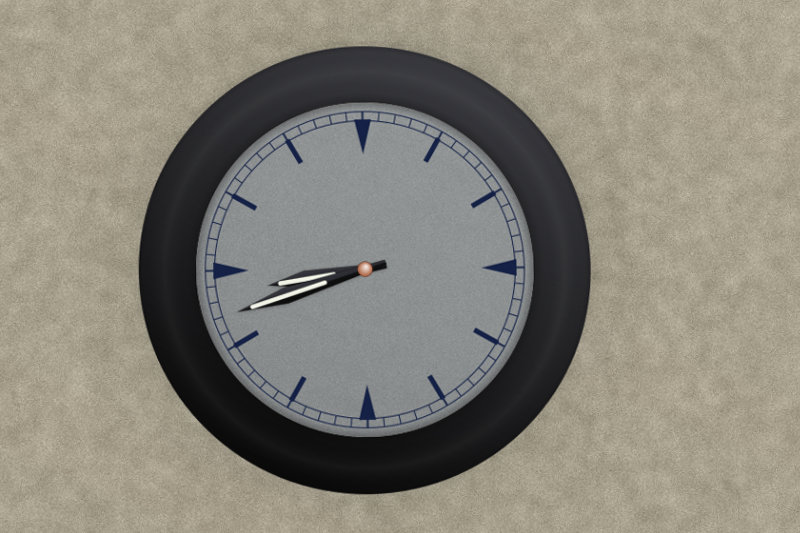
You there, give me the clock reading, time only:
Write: 8:42
